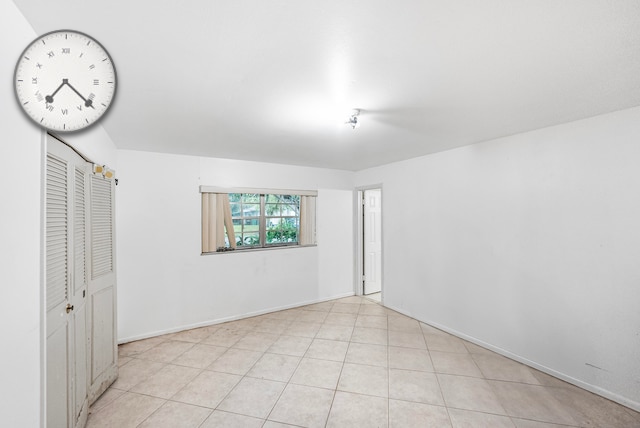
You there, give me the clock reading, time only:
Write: 7:22
